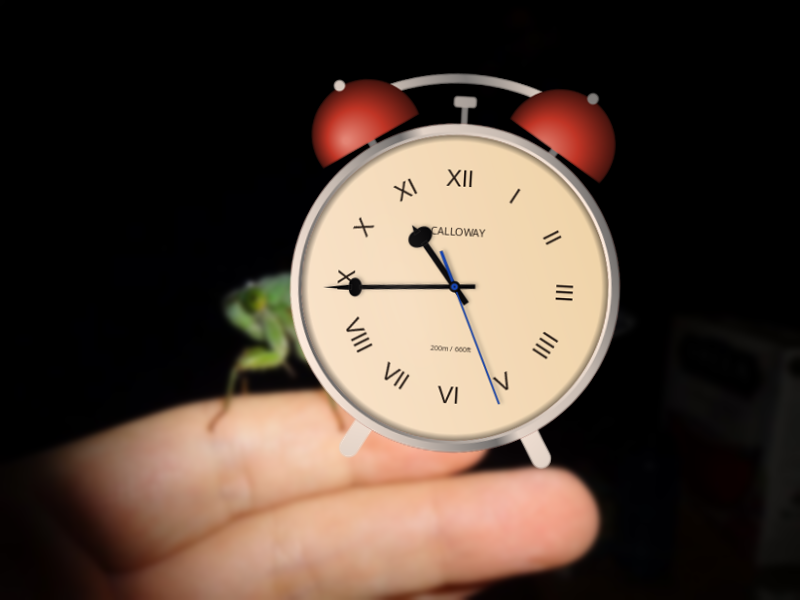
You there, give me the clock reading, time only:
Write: 10:44:26
